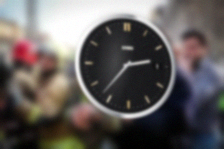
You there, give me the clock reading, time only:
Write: 2:37
